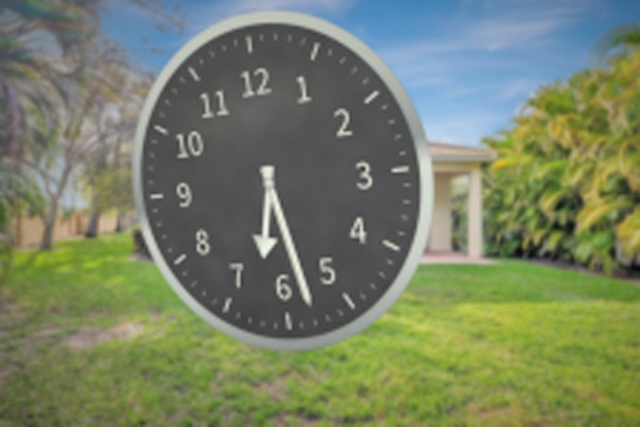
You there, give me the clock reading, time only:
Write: 6:28
